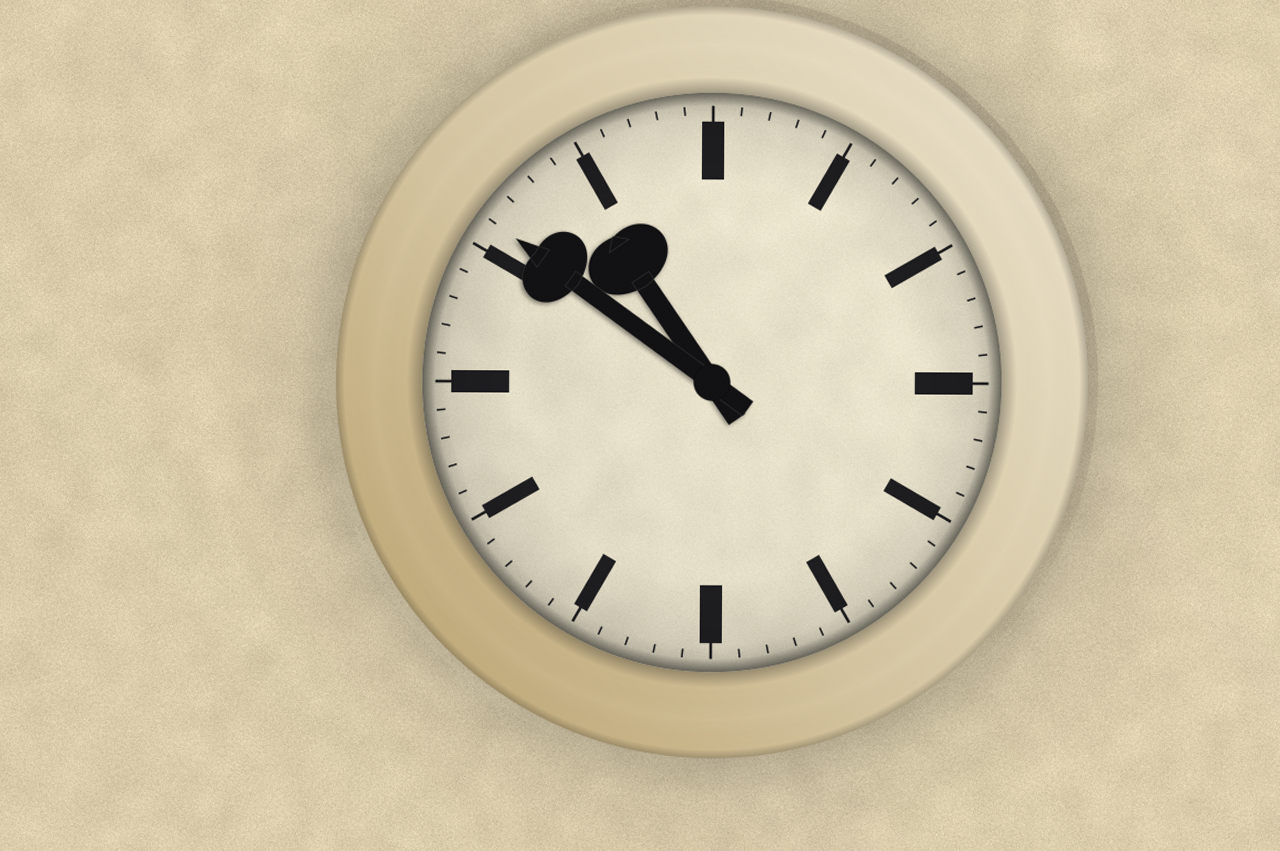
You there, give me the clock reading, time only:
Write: 10:51
